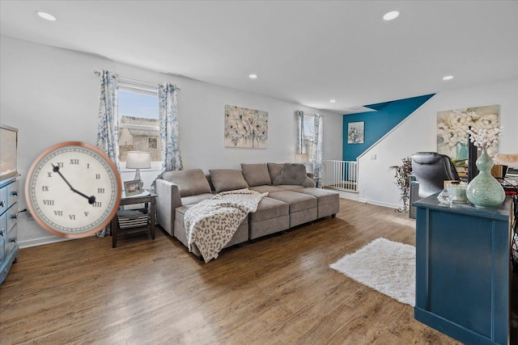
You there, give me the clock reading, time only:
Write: 3:53
